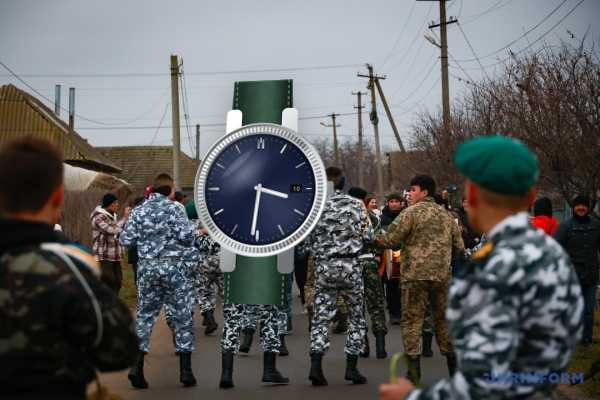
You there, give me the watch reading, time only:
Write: 3:31
